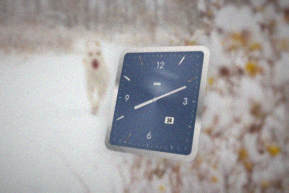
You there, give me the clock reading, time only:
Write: 8:11
